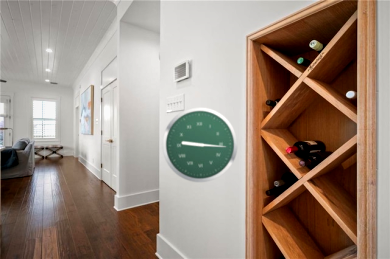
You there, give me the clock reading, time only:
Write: 9:16
